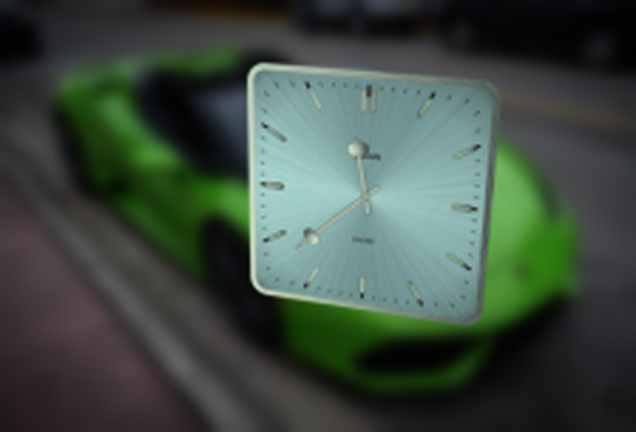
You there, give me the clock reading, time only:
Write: 11:38
